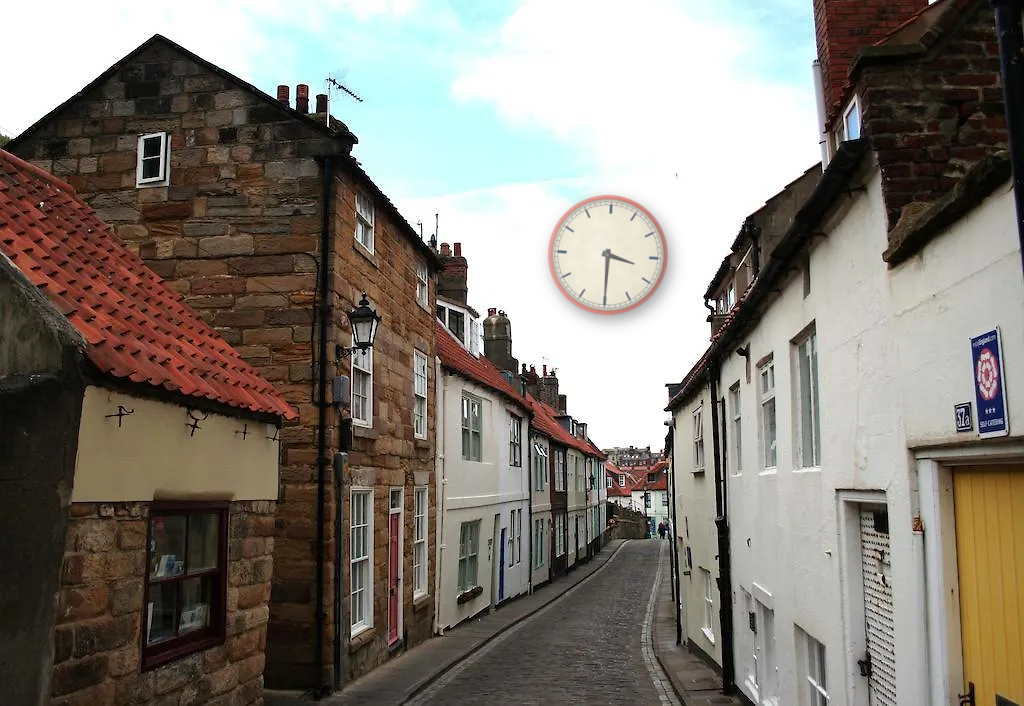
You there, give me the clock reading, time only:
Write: 3:30
